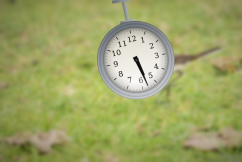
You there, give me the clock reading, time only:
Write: 5:28
